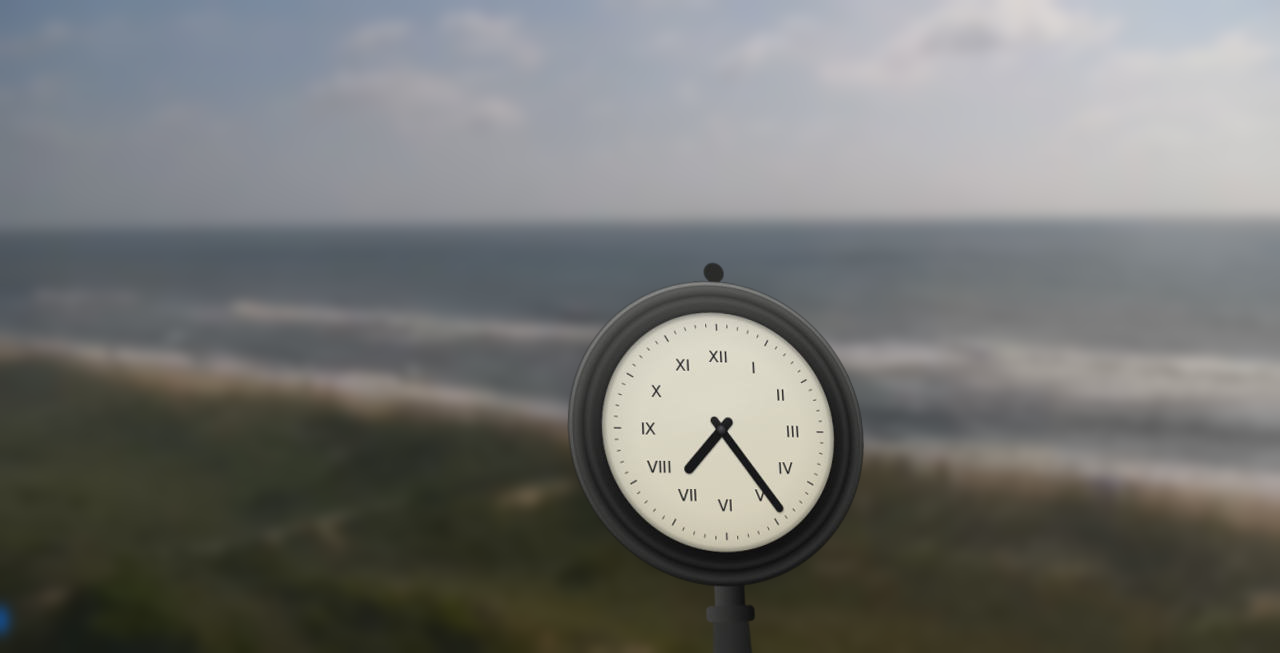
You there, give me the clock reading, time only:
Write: 7:24
